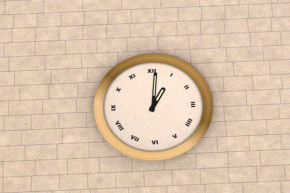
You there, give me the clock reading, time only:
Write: 1:01
